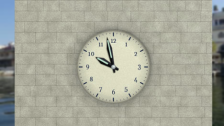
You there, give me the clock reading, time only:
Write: 9:58
